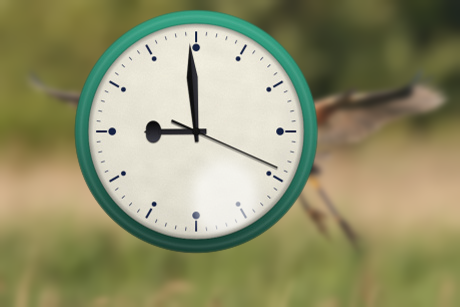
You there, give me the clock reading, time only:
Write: 8:59:19
